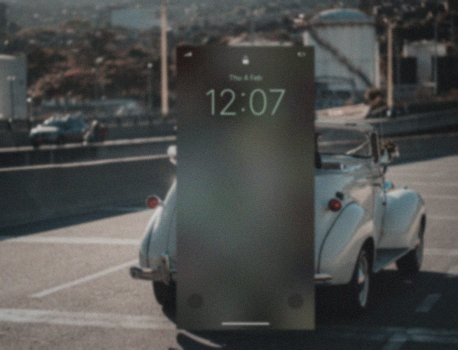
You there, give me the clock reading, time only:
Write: 12:07
